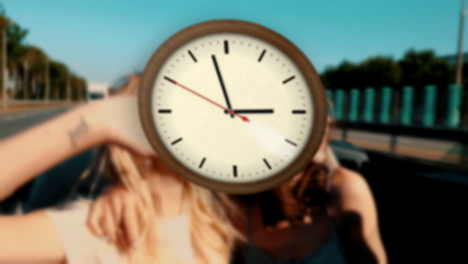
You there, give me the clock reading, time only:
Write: 2:57:50
